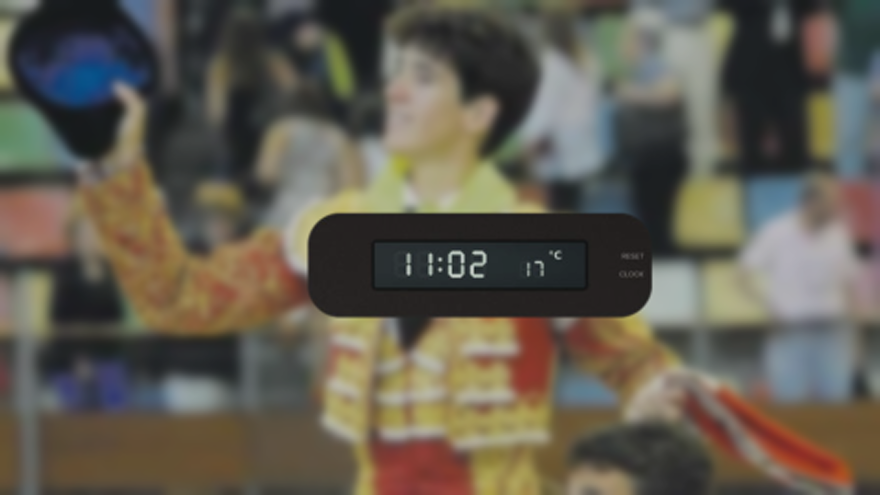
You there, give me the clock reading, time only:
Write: 11:02
